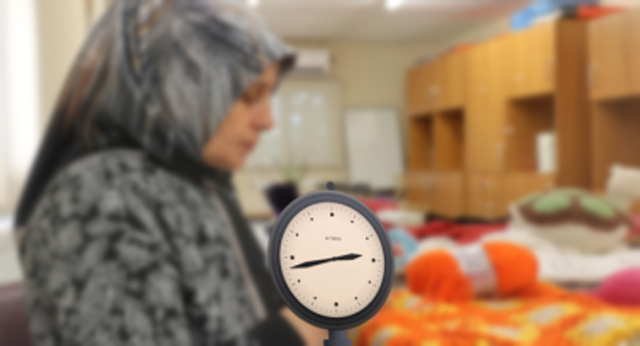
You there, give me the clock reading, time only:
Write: 2:43
